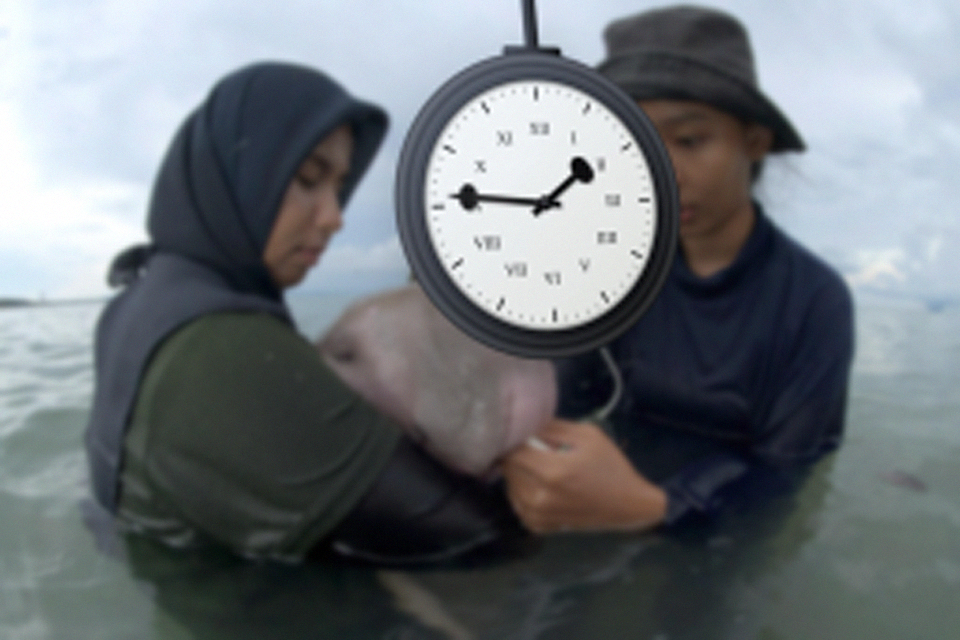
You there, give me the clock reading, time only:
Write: 1:46
